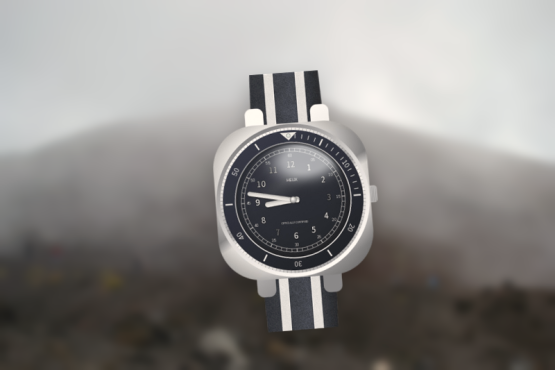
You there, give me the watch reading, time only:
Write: 8:47
